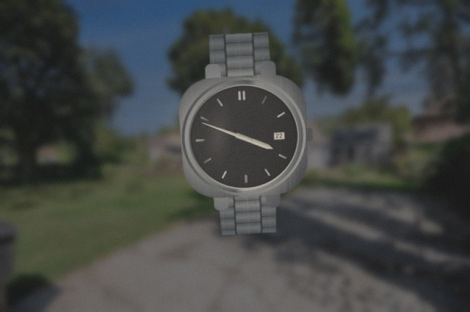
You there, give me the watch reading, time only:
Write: 3:49
